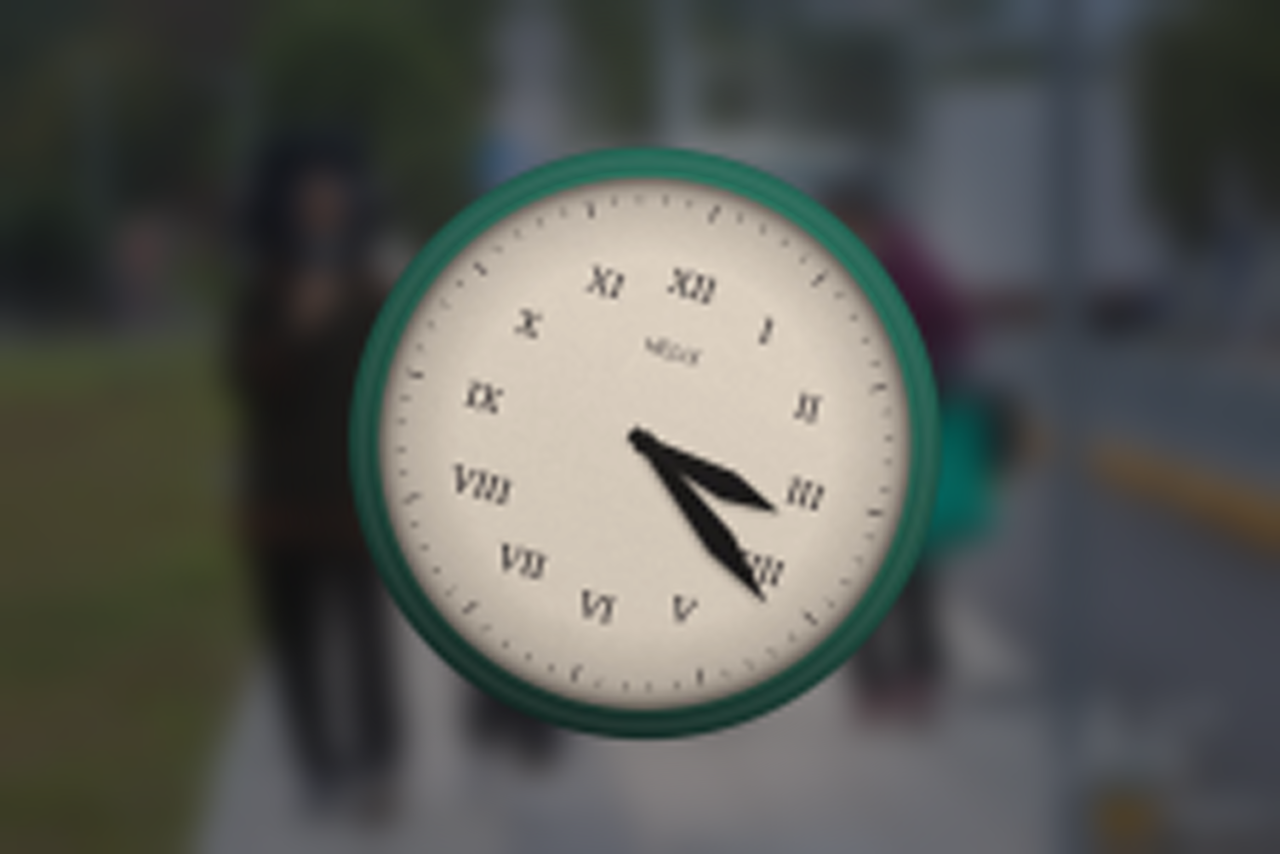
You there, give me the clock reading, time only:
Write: 3:21
